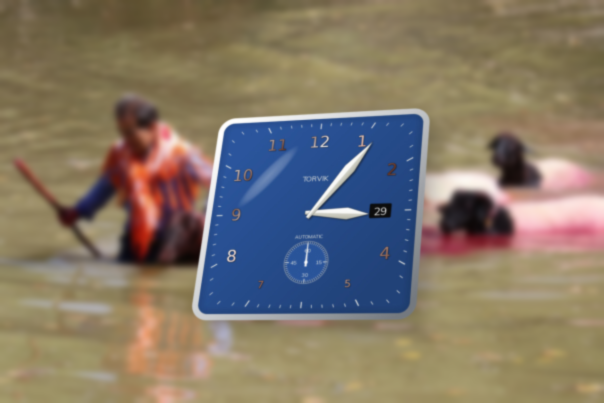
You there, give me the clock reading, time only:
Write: 3:06
